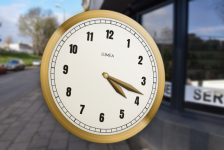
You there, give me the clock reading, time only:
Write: 4:18
